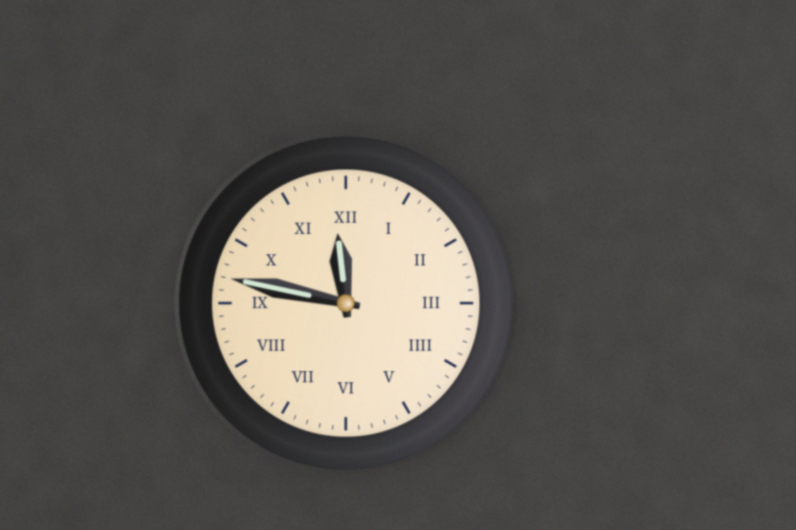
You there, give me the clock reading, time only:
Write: 11:47
